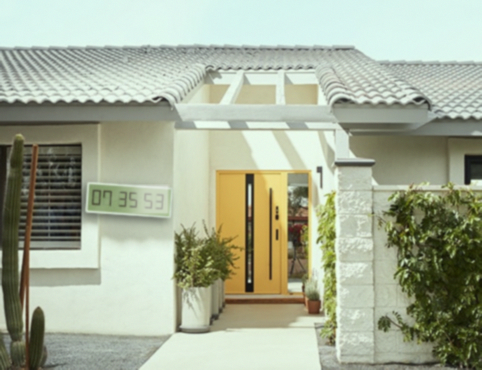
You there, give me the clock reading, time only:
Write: 7:35:53
